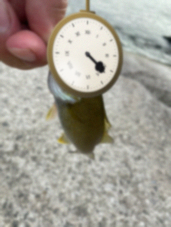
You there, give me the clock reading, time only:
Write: 4:22
